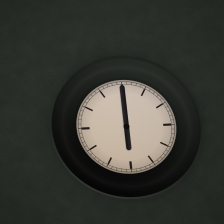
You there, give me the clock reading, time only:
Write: 6:00
